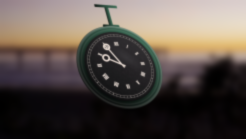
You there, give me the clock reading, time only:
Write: 9:55
